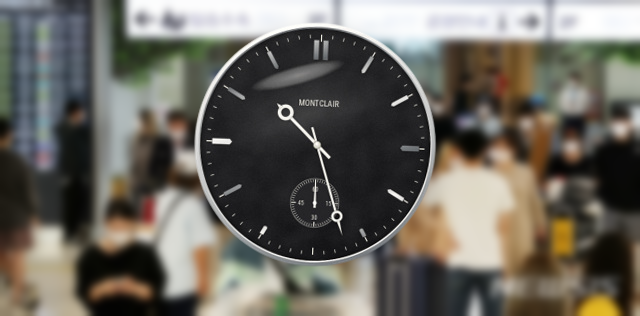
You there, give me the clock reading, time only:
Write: 10:27
